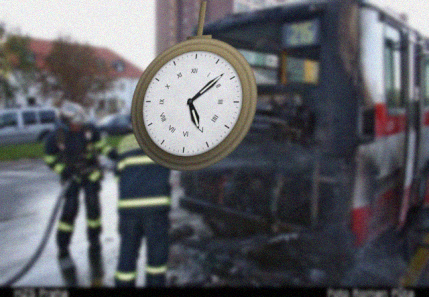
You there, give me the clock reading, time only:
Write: 5:08
